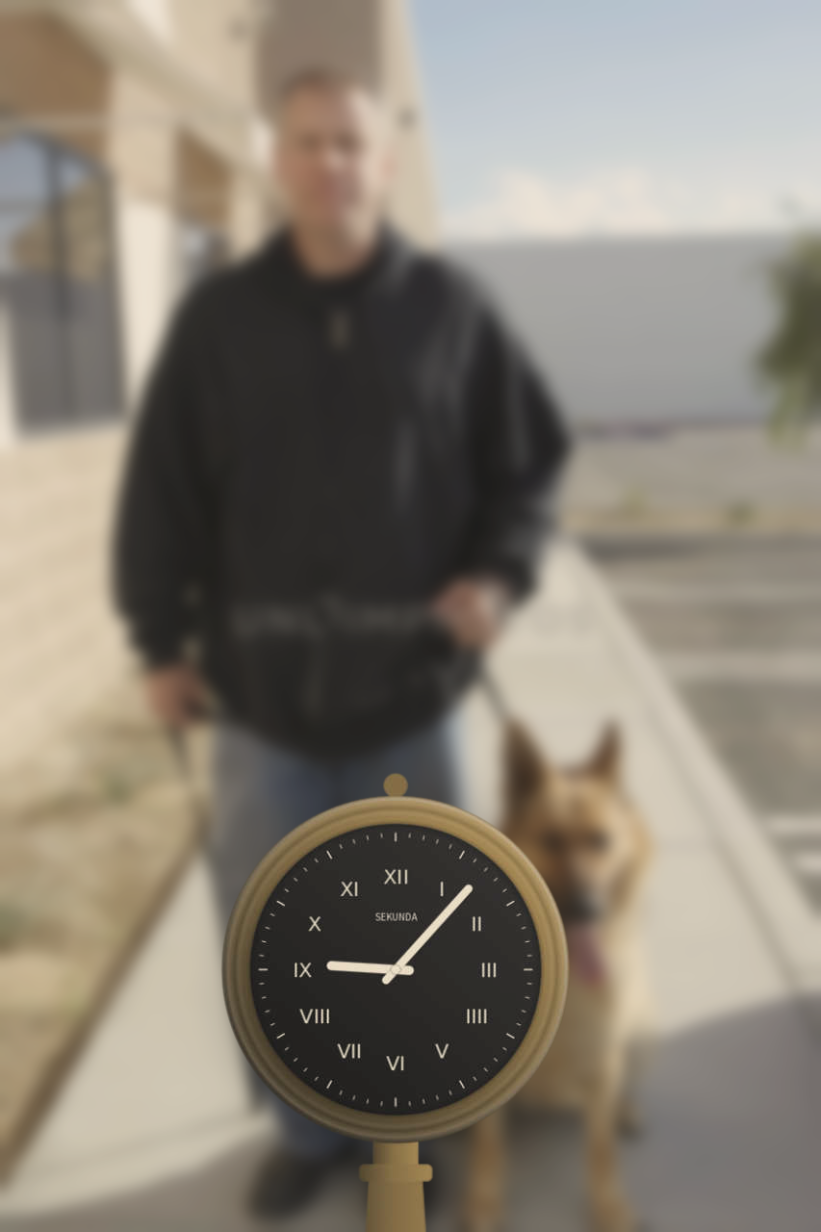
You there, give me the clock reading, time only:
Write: 9:07
